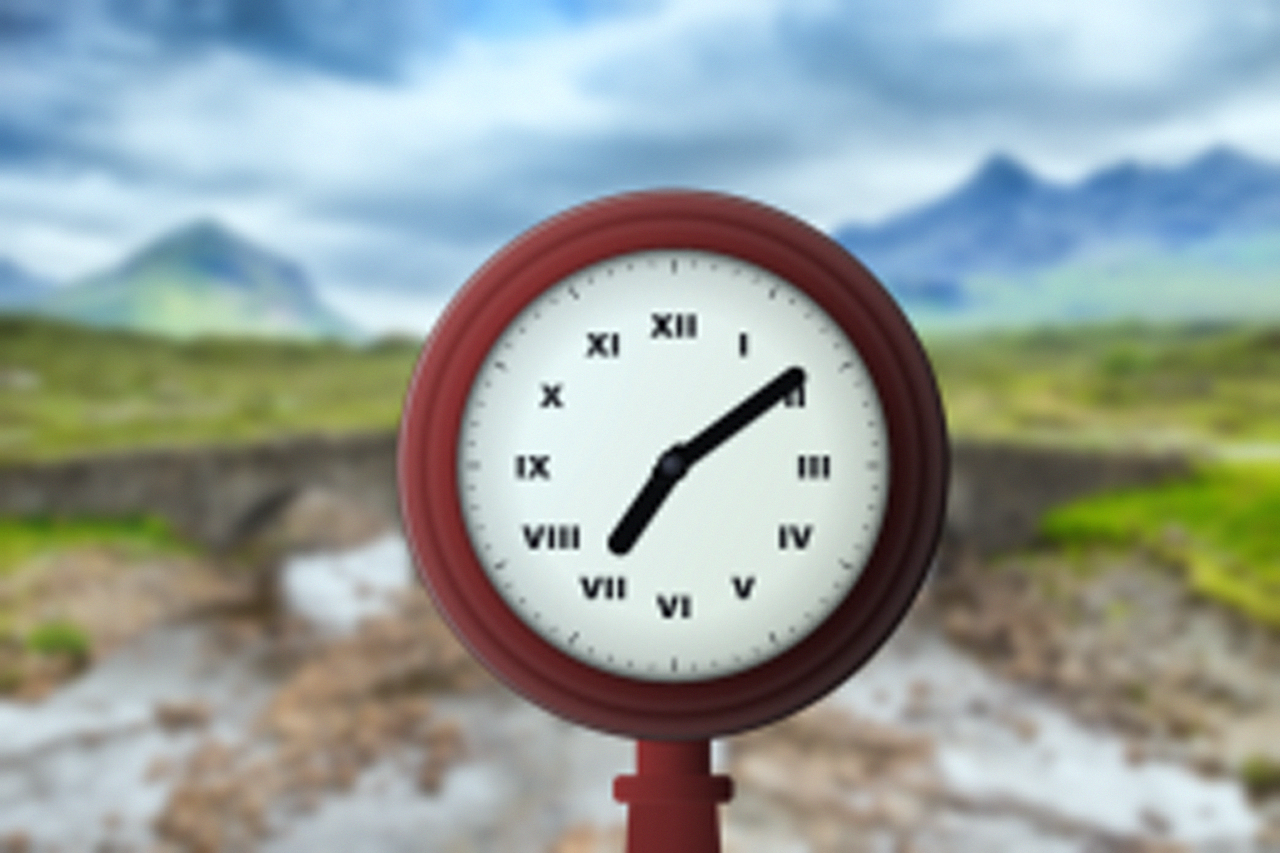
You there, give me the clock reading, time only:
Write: 7:09
